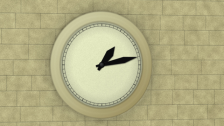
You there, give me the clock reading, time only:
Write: 1:13
